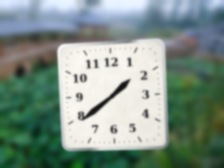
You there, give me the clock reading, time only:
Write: 1:39
